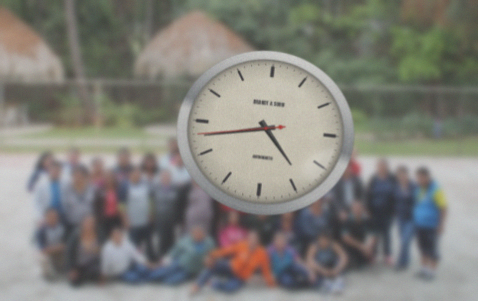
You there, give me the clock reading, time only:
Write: 4:42:43
